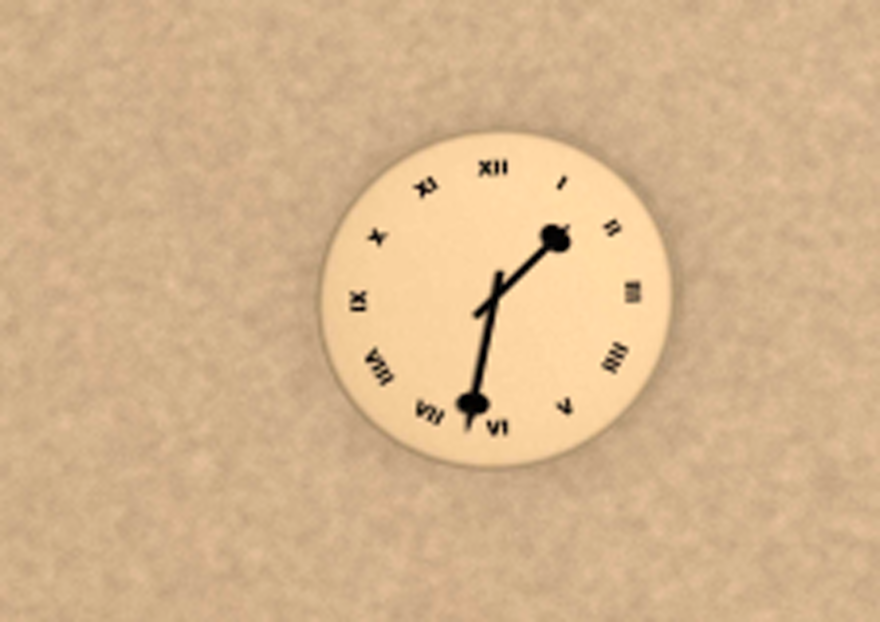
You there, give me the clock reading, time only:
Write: 1:32
